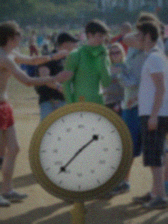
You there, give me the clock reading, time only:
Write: 1:37
